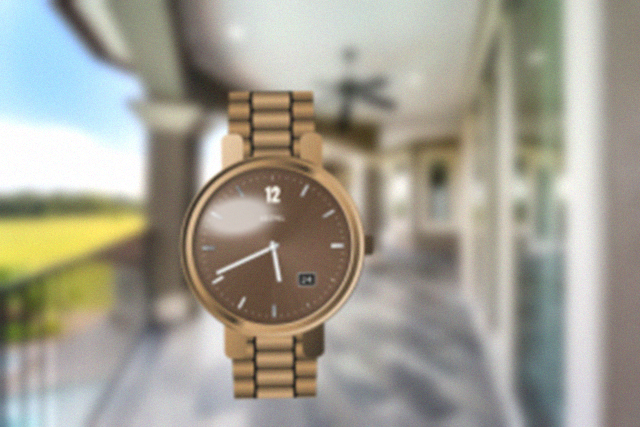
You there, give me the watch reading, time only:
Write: 5:41
